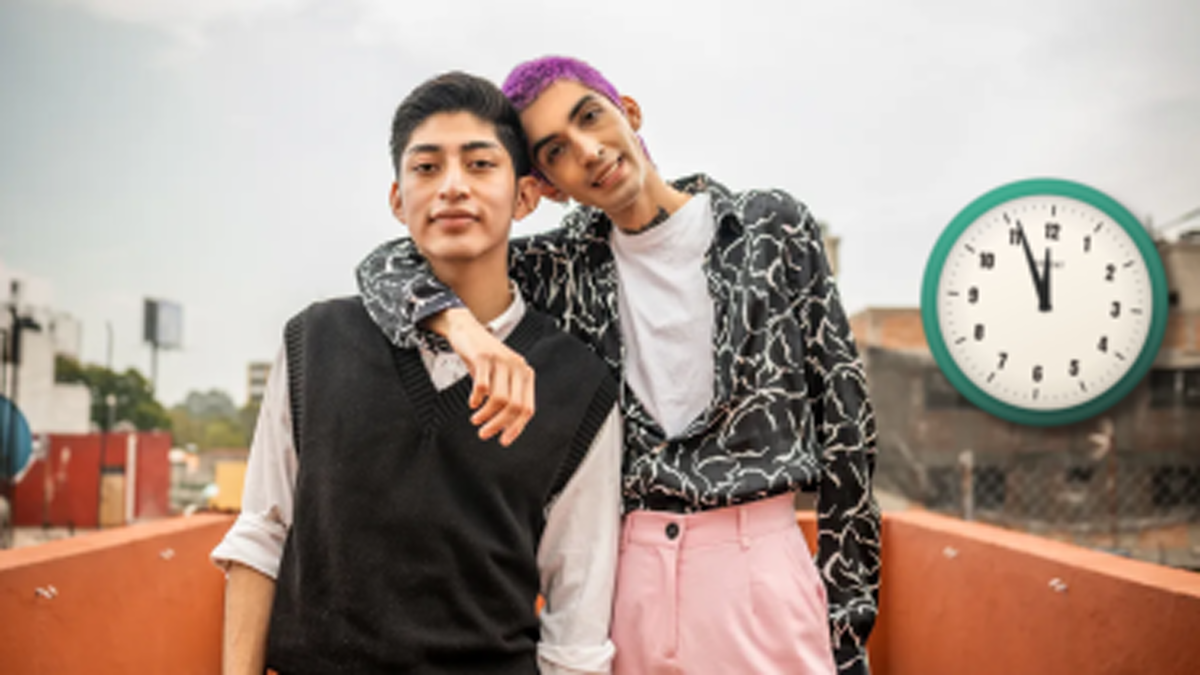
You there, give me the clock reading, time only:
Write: 11:56
